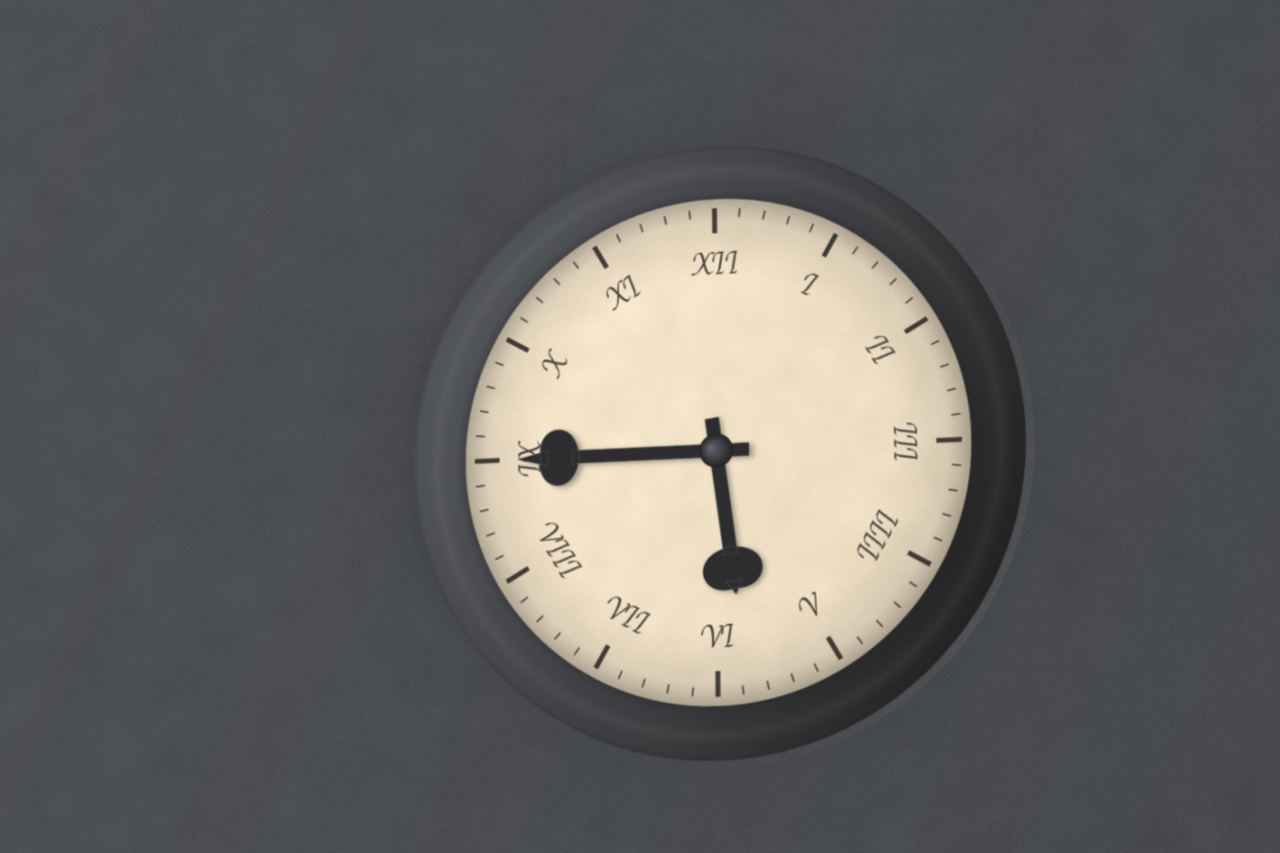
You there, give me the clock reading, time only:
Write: 5:45
